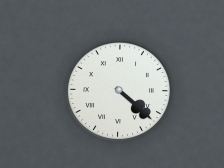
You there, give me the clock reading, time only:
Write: 4:22
